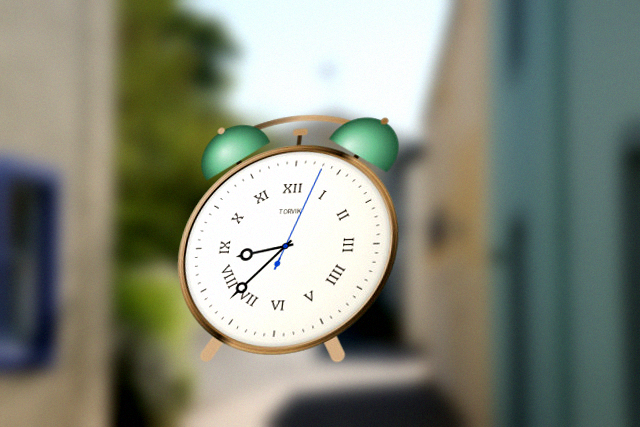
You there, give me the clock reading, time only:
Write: 8:37:03
